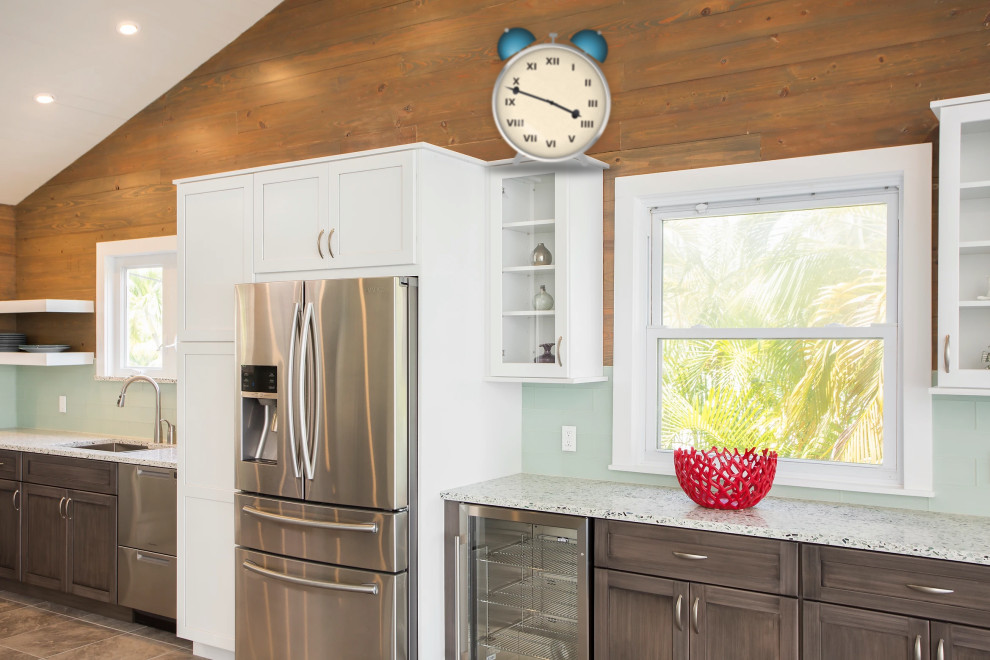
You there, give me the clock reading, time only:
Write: 3:48
